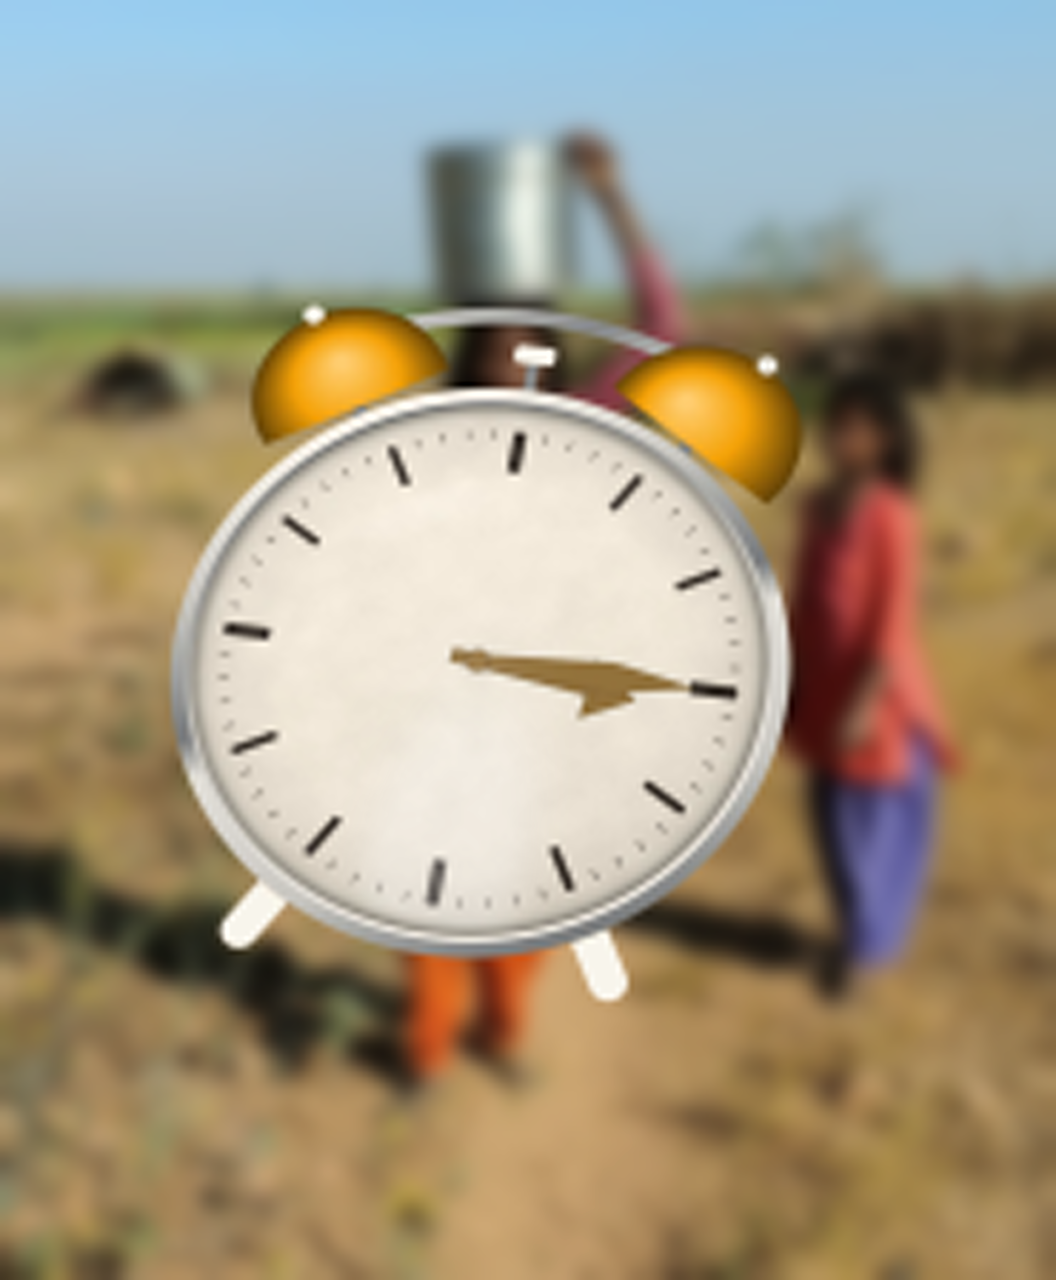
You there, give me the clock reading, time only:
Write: 3:15
